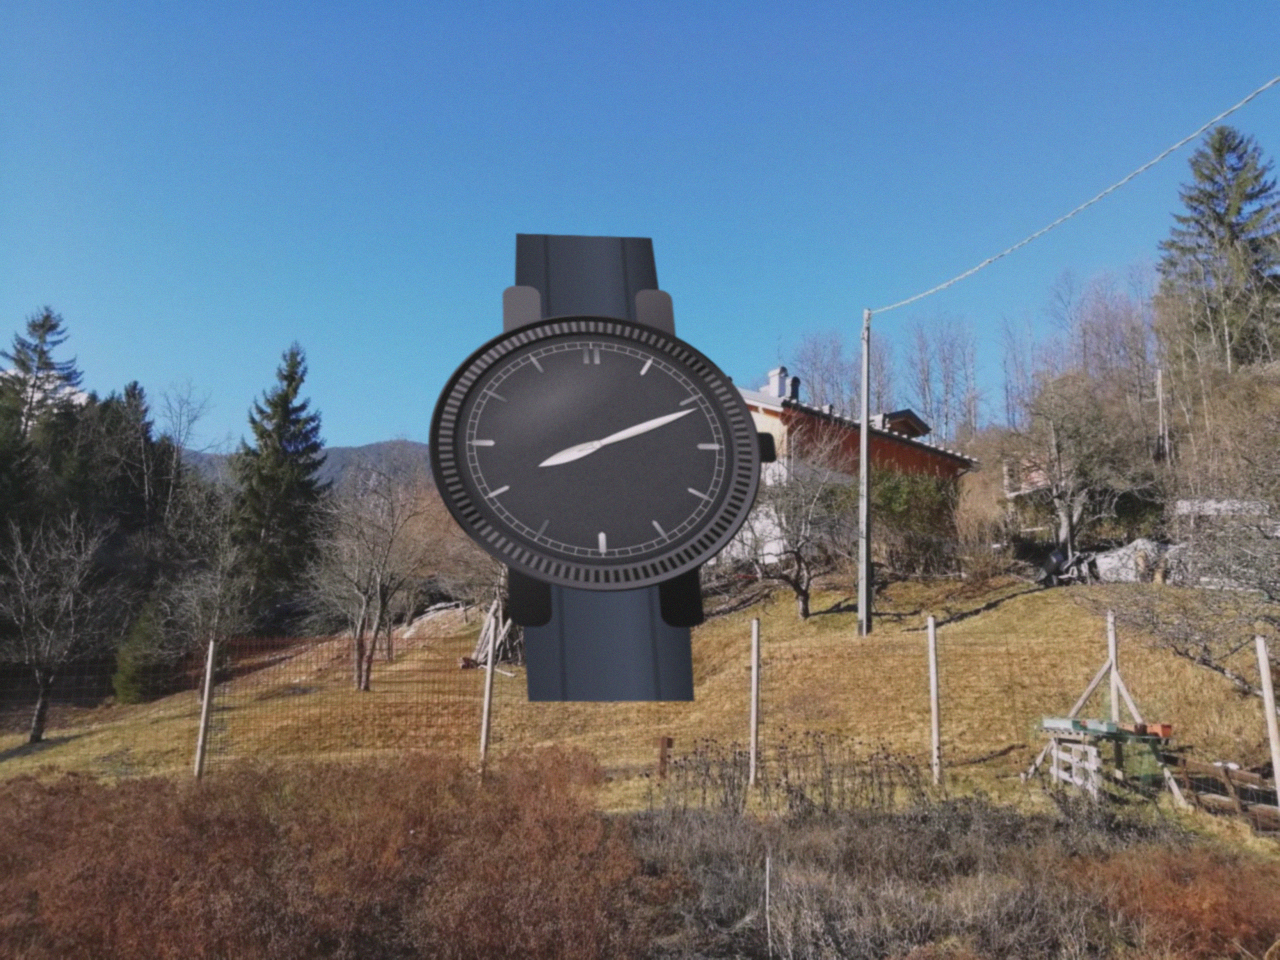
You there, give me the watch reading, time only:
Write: 8:11
